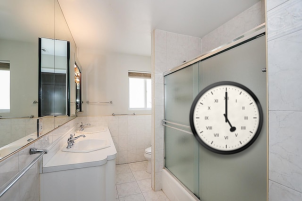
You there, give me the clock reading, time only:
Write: 5:00
